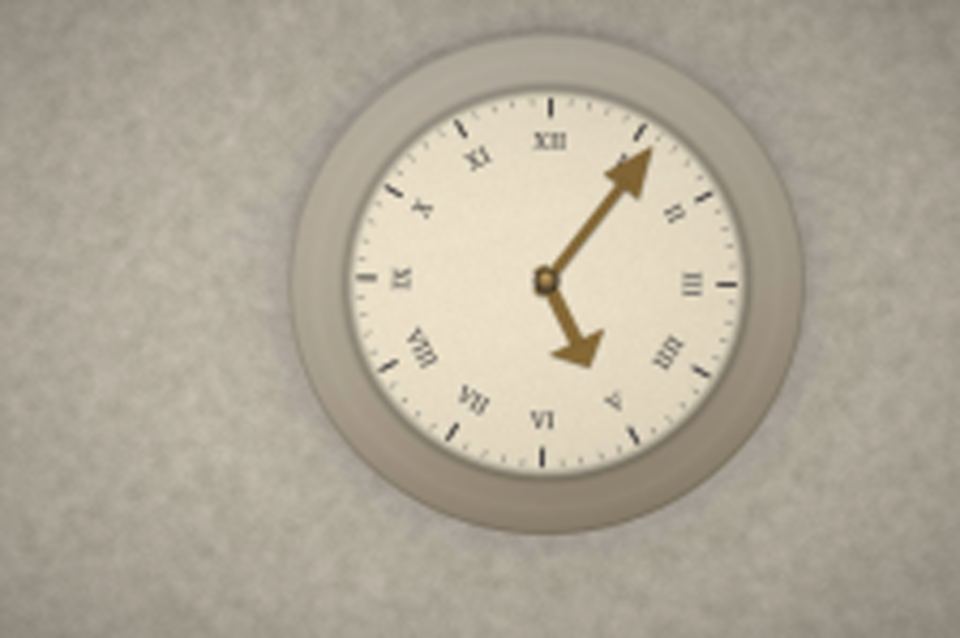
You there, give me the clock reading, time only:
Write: 5:06
